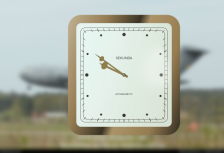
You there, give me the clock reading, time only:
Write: 9:51
